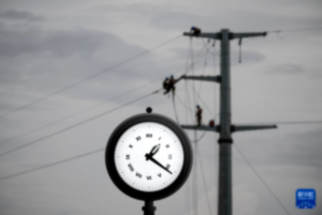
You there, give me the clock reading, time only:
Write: 1:21
